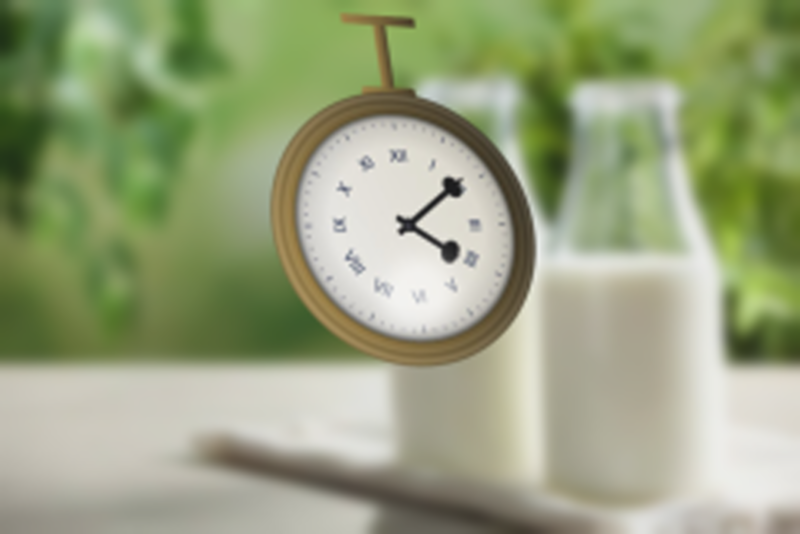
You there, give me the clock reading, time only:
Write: 4:09
